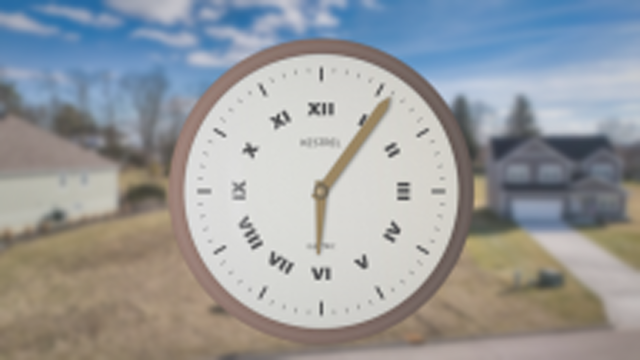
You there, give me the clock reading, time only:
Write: 6:06
